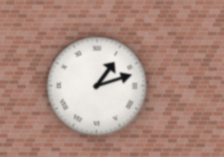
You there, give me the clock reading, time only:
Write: 1:12
